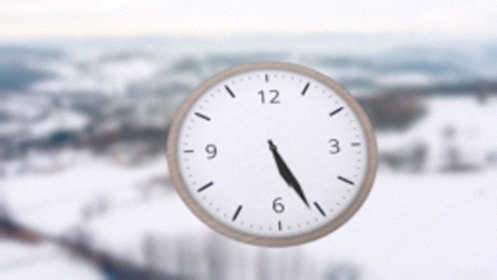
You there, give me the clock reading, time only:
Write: 5:26
